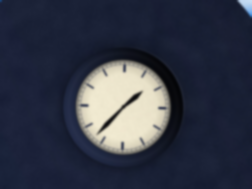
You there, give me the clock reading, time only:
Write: 1:37
